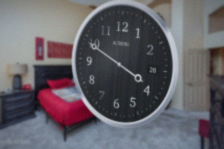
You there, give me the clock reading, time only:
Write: 3:49
